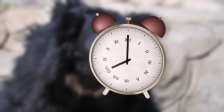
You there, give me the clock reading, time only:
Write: 8:00
